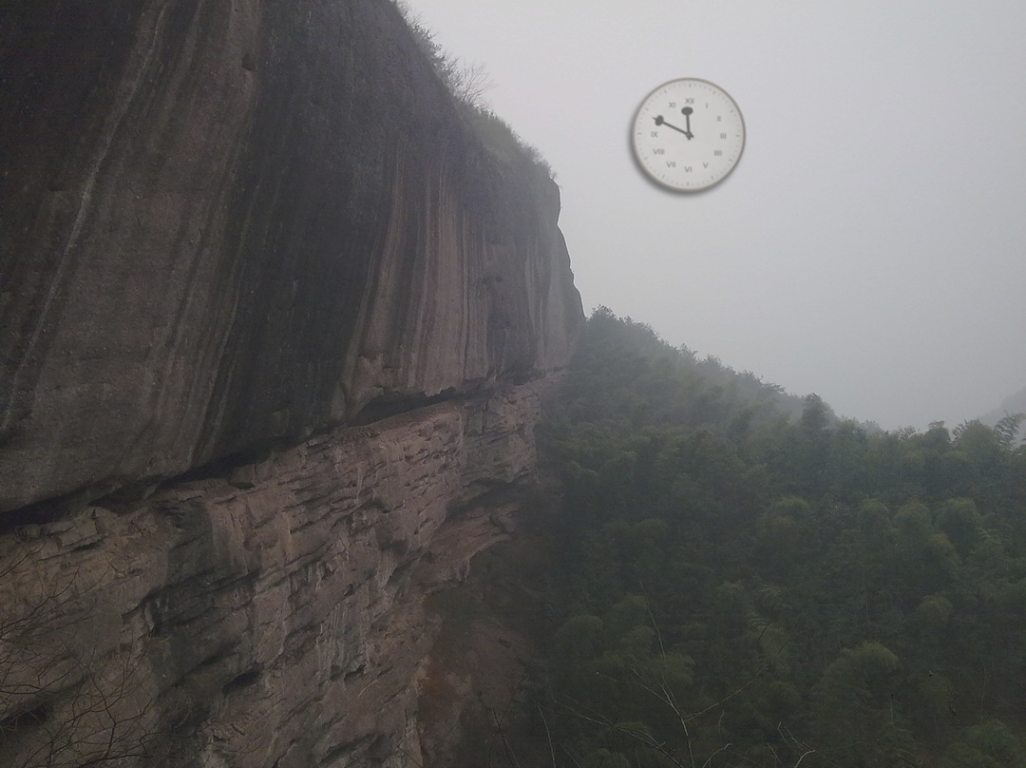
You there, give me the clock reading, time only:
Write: 11:49
